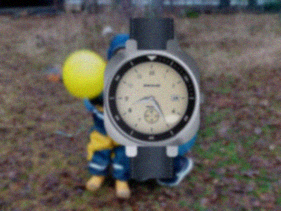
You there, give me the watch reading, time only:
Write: 8:25
